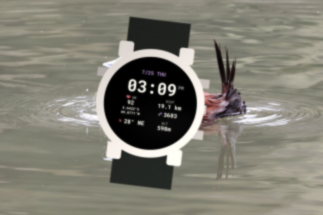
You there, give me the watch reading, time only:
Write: 3:09
